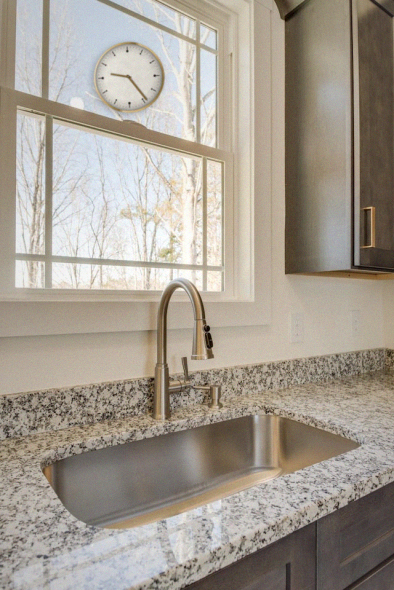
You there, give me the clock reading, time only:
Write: 9:24
